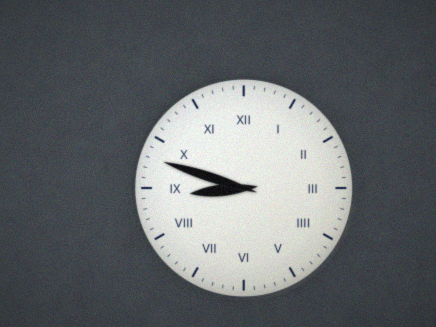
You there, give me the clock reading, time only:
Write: 8:48
